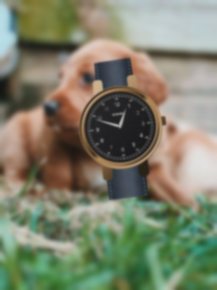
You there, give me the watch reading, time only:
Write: 12:49
